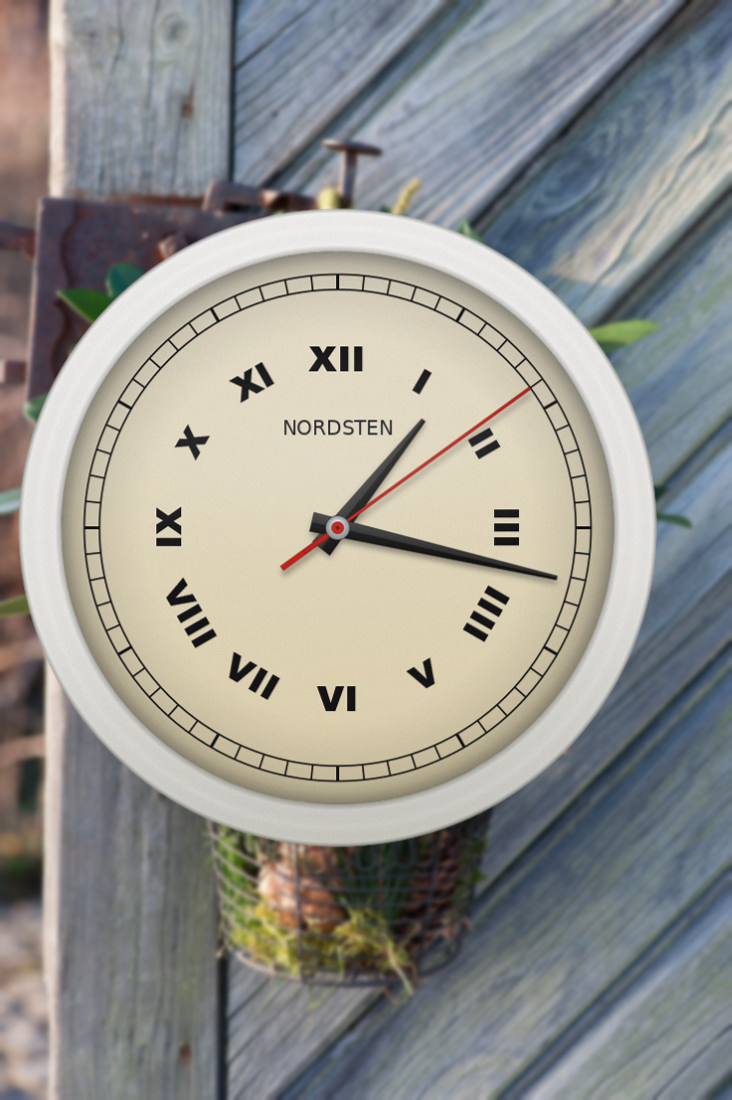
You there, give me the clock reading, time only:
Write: 1:17:09
